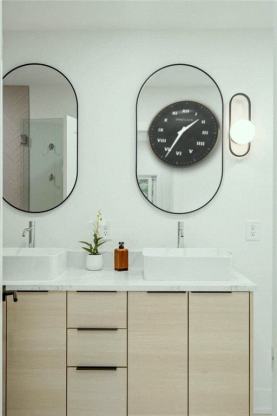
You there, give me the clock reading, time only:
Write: 1:34
